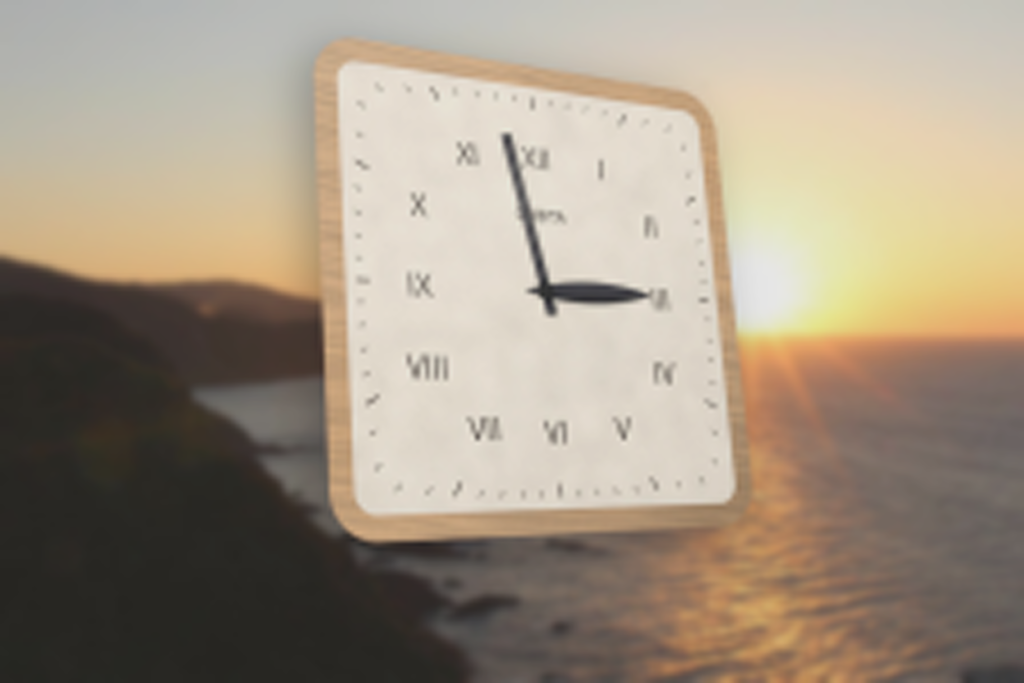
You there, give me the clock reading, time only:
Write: 2:58
